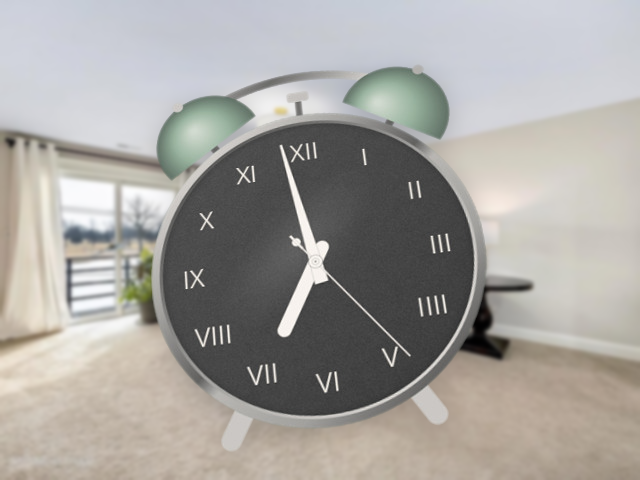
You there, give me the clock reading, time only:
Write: 6:58:24
